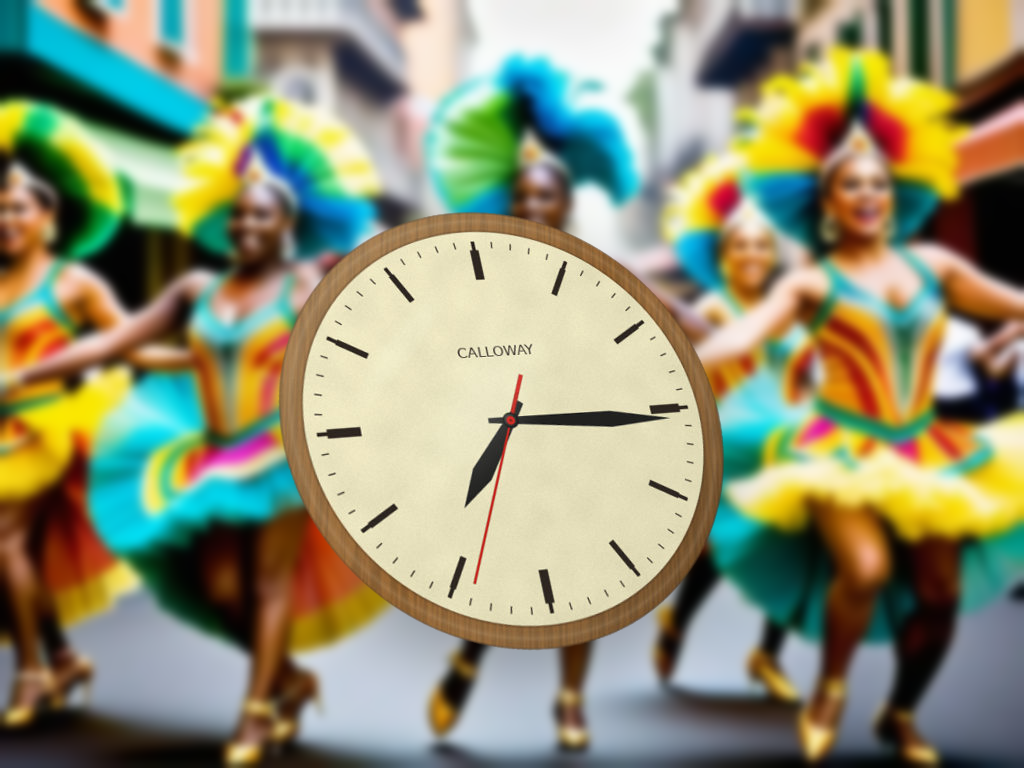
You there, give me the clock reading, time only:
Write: 7:15:34
